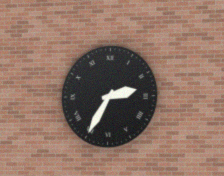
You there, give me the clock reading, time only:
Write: 2:35
